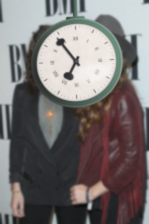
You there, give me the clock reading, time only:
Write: 6:54
